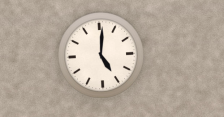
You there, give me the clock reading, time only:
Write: 5:01
